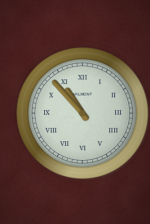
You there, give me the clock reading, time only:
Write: 10:53
